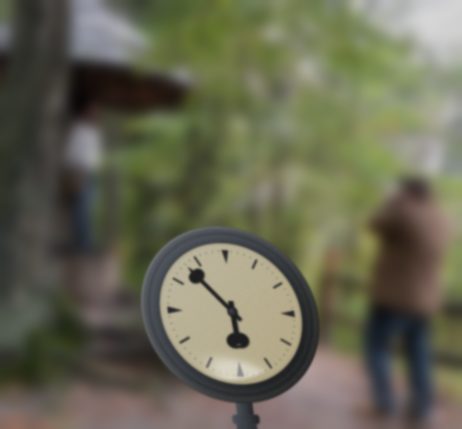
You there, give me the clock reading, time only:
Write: 5:53
